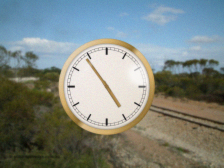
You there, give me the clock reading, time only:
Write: 4:54
